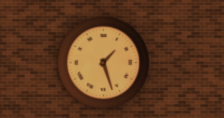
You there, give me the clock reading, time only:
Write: 1:27
